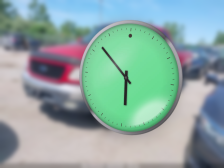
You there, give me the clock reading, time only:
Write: 5:52
